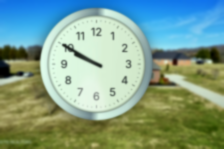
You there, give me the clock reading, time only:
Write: 9:50
